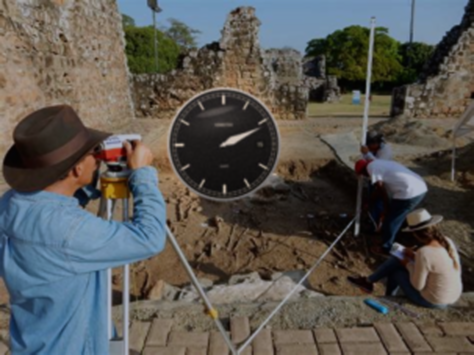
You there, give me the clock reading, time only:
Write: 2:11
